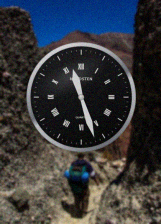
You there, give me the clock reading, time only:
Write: 11:27
